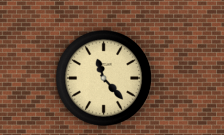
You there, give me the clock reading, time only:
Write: 11:23
